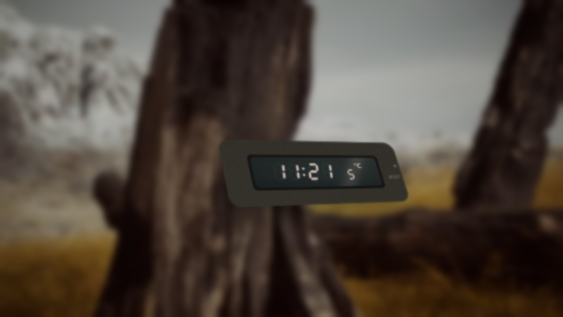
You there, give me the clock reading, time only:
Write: 11:21
